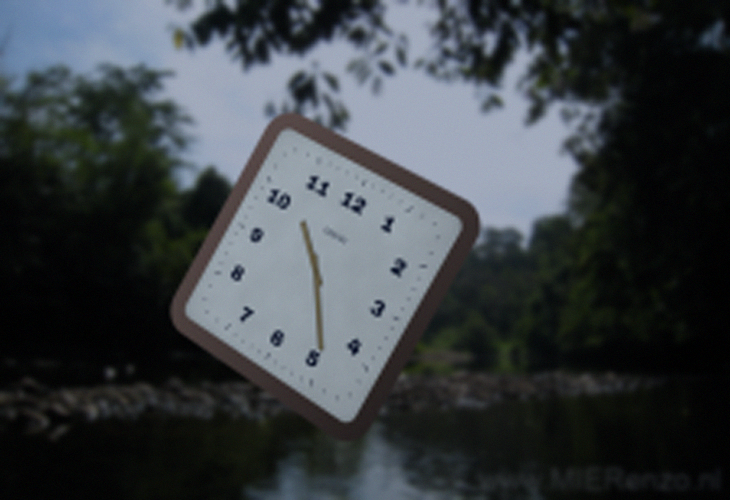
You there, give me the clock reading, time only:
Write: 10:24
